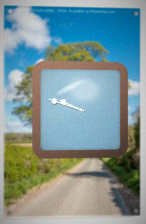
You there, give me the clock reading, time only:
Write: 9:48
